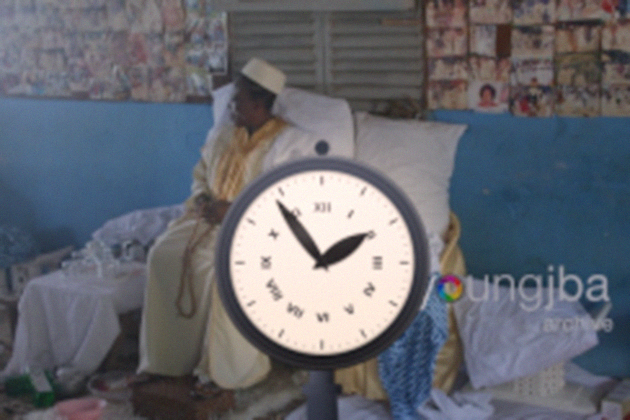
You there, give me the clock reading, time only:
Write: 1:54
